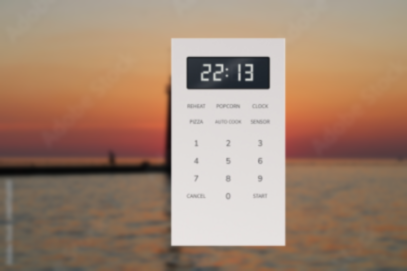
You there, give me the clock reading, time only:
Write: 22:13
